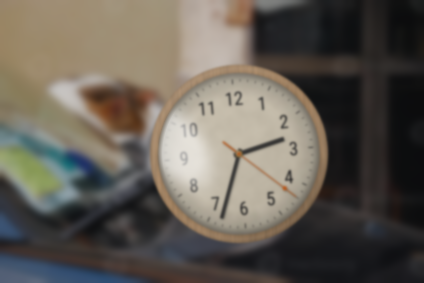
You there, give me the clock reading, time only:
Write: 2:33:22
